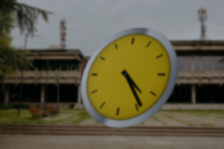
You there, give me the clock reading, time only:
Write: 4:24
